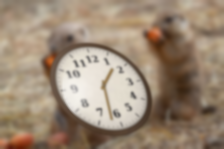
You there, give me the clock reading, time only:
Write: 1:32
